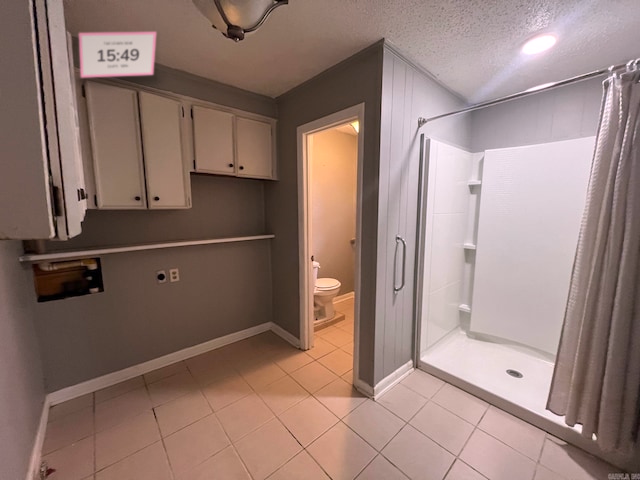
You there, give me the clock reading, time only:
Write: 15:49
